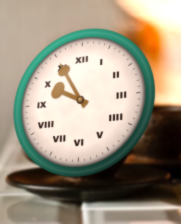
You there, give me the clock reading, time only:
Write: 9:55
